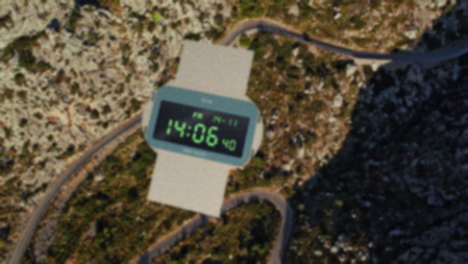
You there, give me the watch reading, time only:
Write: 14:06
